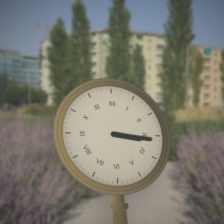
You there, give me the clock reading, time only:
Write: 3:16
